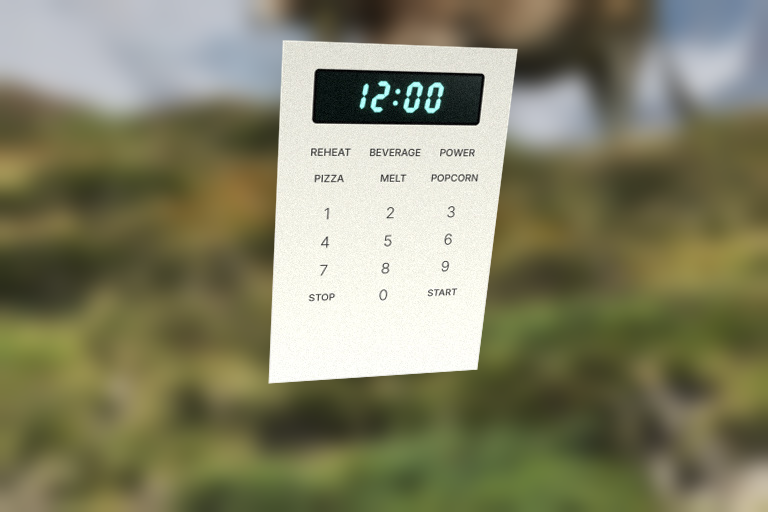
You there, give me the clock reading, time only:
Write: 12:00
